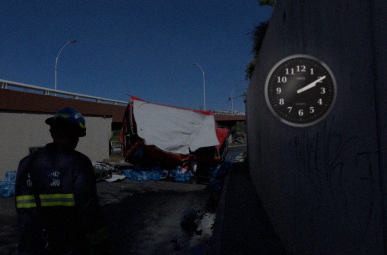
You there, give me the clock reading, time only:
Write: 2:10
